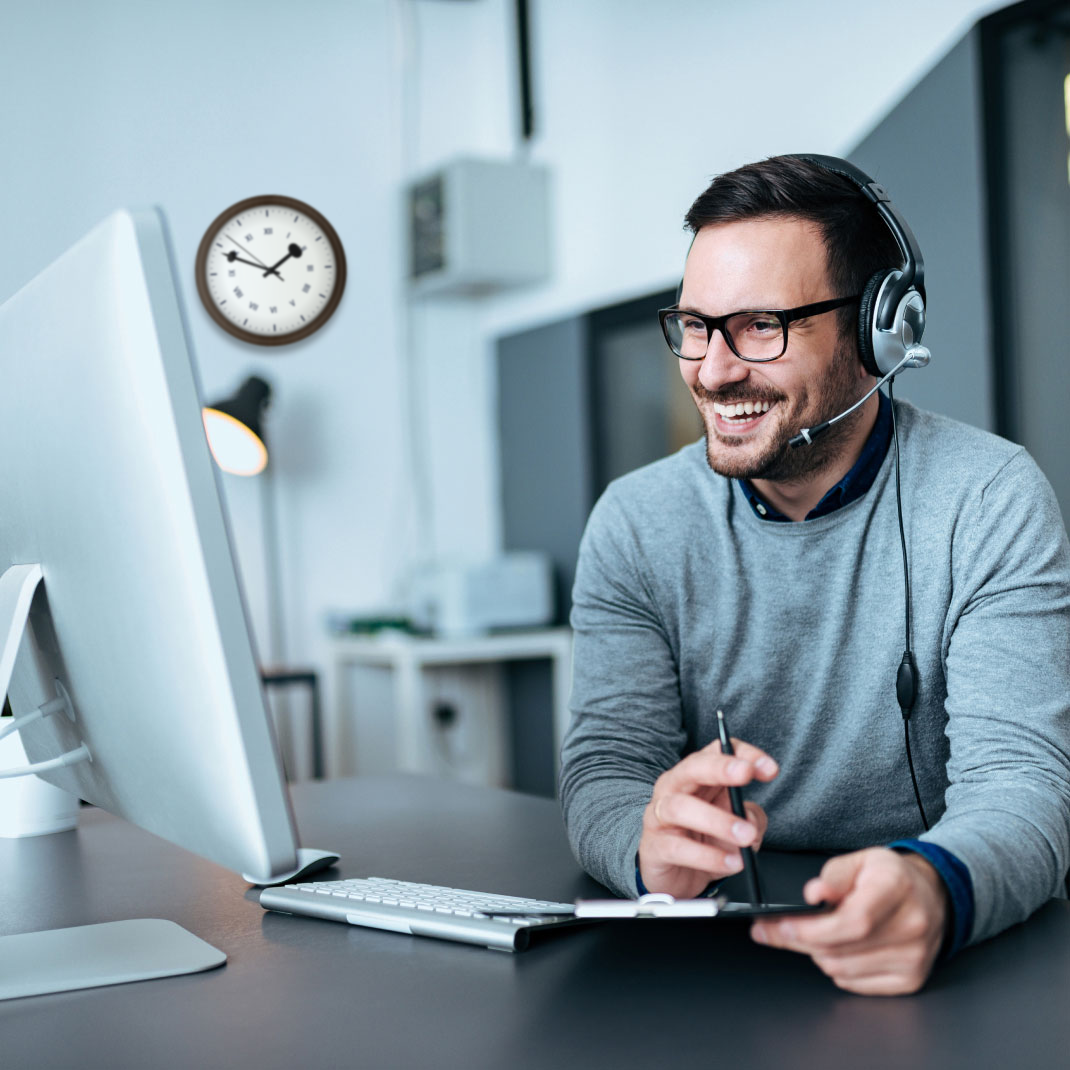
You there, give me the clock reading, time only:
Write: 1:48:52
